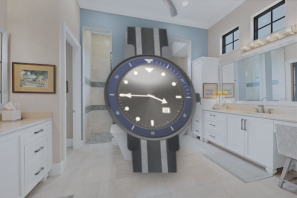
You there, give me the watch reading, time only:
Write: 3:45
